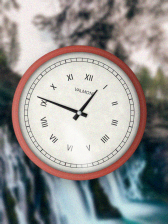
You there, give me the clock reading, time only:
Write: 12:46
